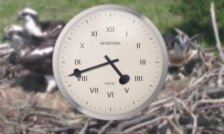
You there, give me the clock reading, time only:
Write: 4:42
